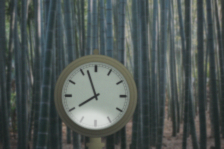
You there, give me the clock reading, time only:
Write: 7:57
